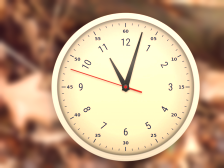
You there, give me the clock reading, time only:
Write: 11:02:48
